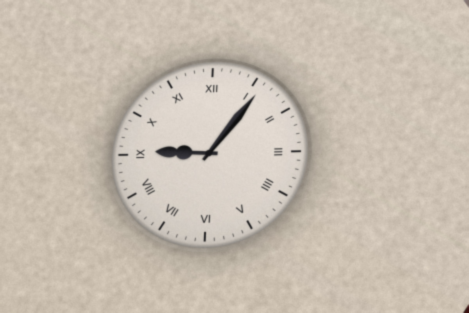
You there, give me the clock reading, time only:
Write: 9:06
